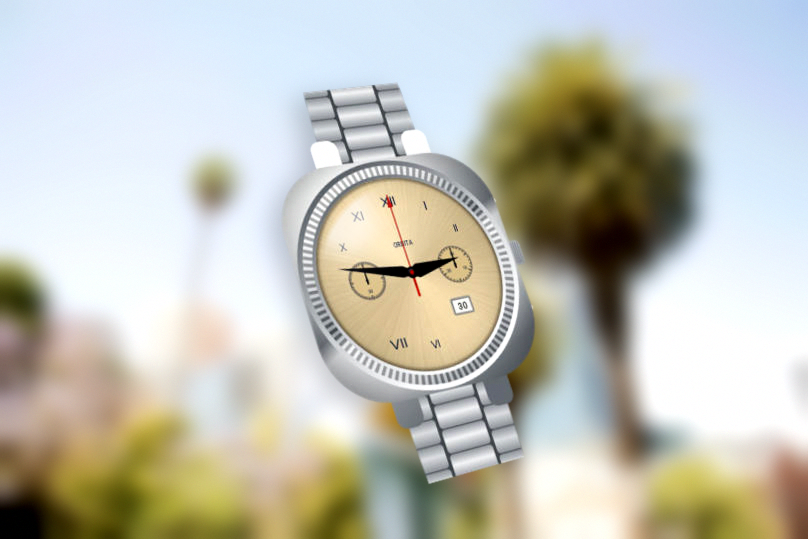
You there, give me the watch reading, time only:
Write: 2:47
